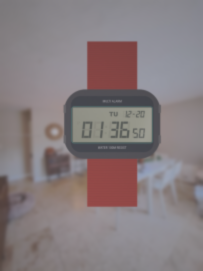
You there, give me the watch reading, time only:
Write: 1:36:50
